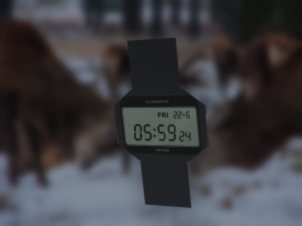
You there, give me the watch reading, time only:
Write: 5:59:24
